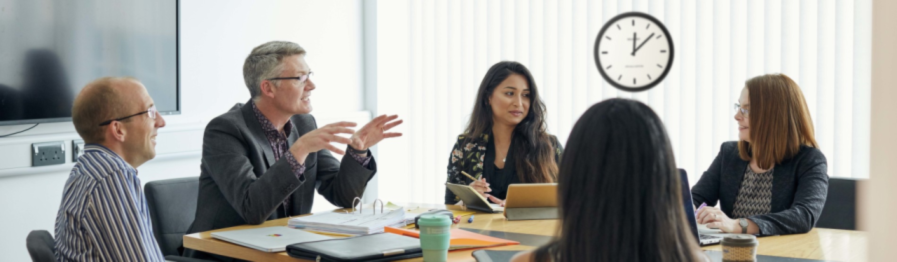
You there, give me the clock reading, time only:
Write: 12:08
